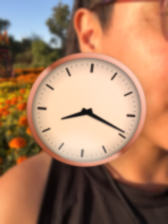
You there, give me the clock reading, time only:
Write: 8:19
